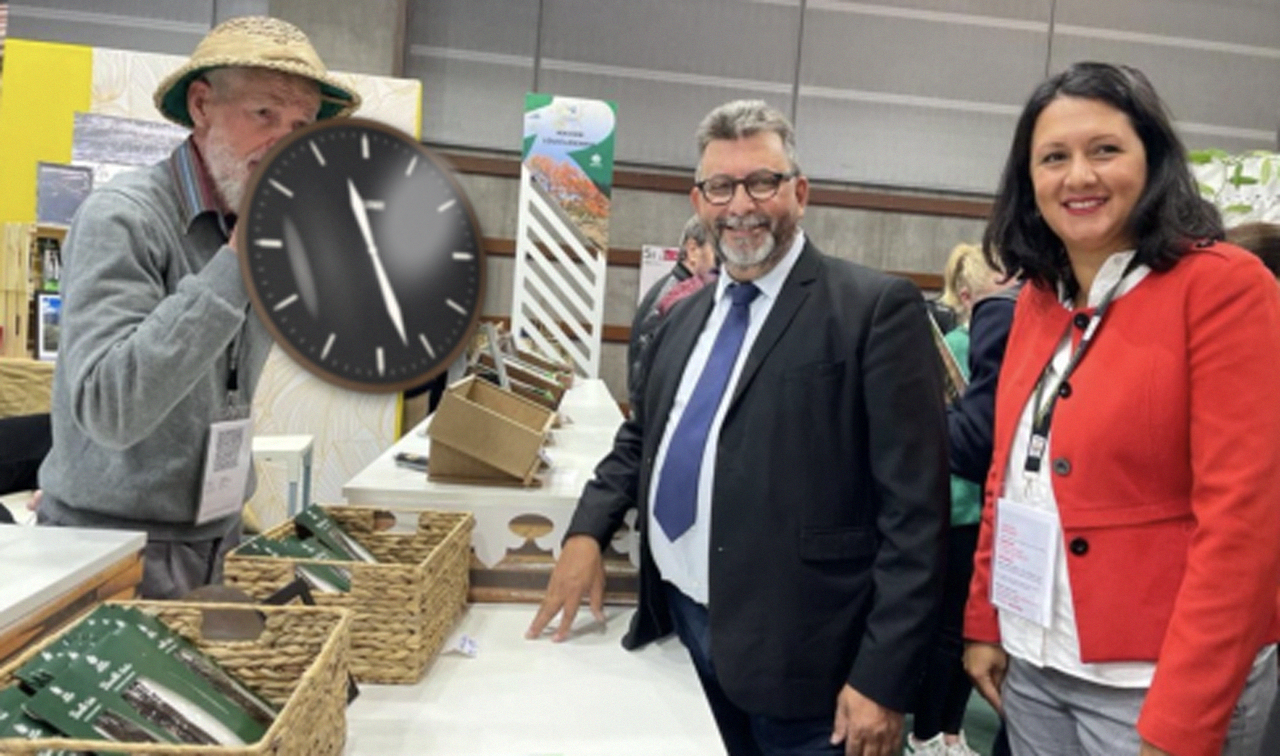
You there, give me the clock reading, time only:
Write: 11:27
